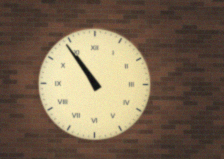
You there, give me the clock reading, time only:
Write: 10:54
